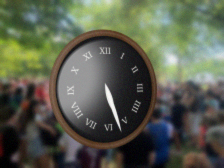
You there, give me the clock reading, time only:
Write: 5:27
